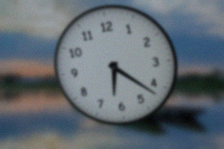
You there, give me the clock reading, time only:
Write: 6:22
